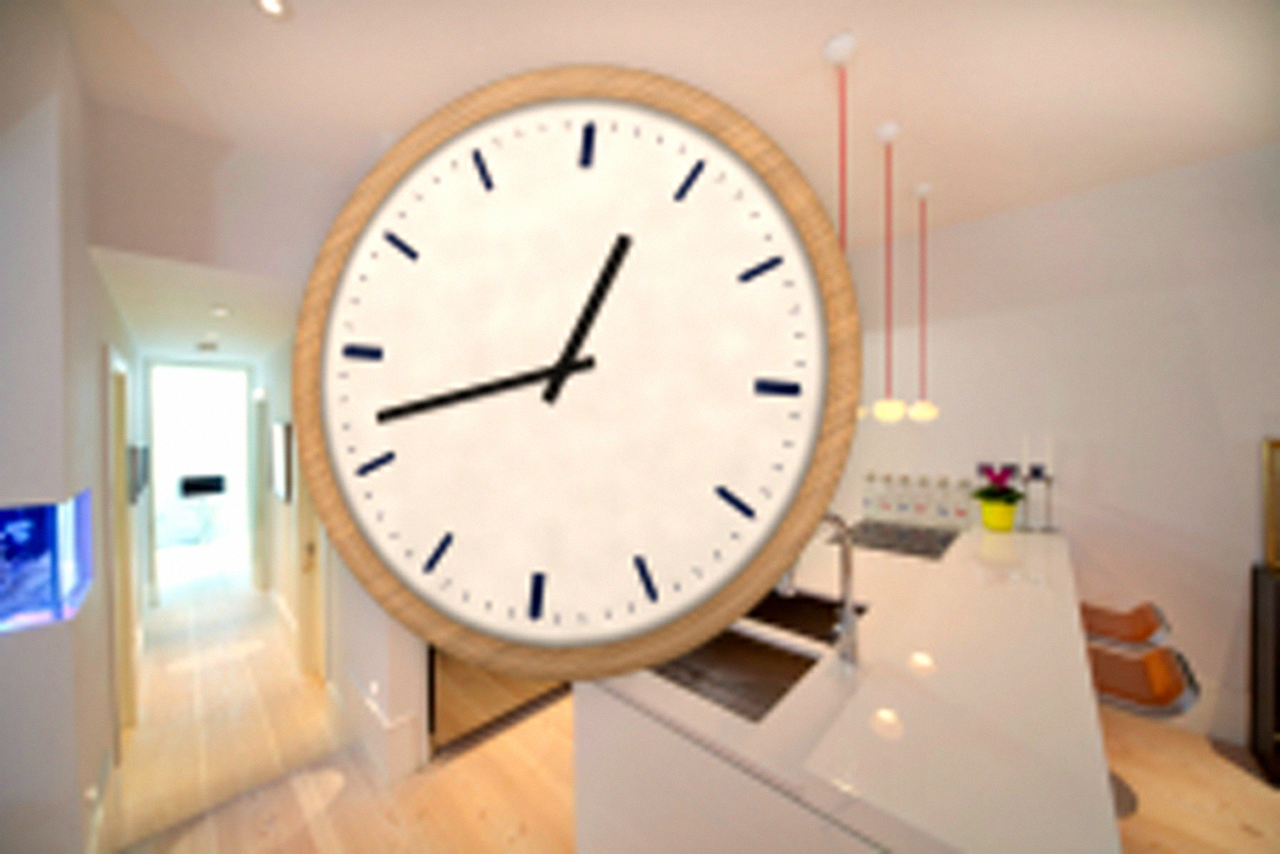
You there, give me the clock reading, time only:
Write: 12:42
